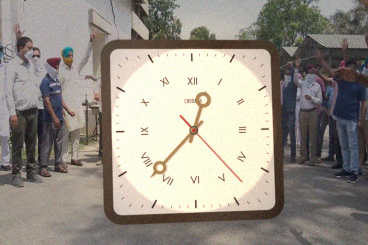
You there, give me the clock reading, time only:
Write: 12:37:23
